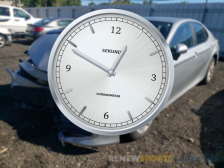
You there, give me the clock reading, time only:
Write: 12:49
